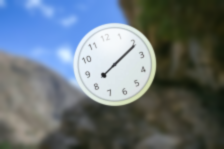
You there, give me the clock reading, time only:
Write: 8:11
